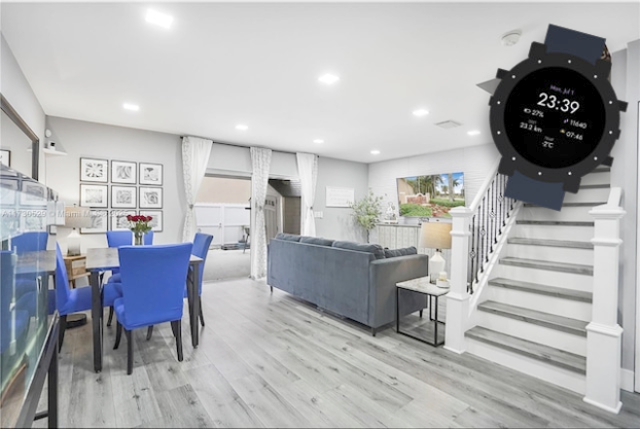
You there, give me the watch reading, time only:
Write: 23:39
